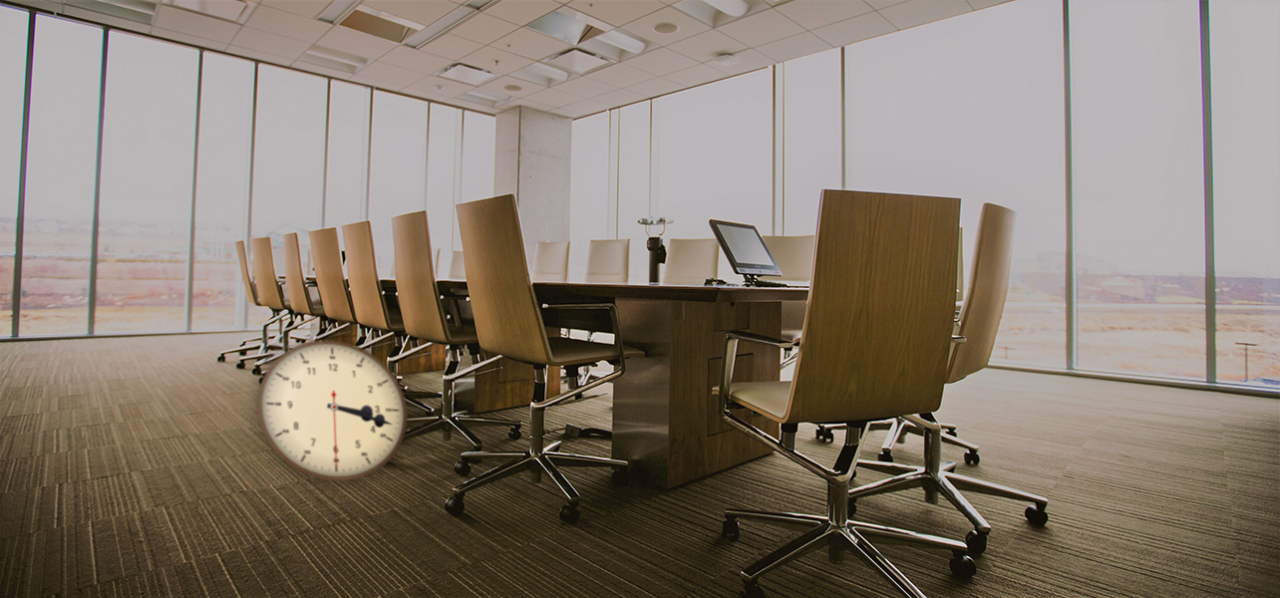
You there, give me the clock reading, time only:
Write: 3:17:30
